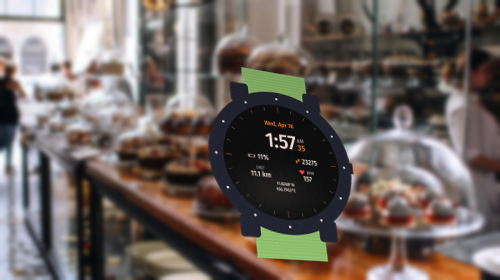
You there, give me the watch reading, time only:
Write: 1:57:35
